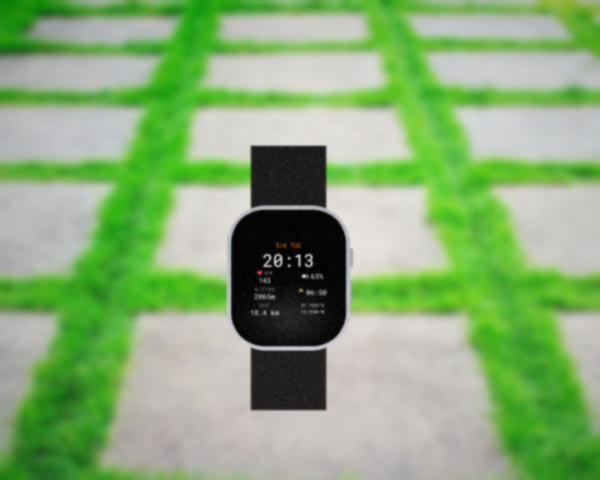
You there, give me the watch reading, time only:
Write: 20:13
